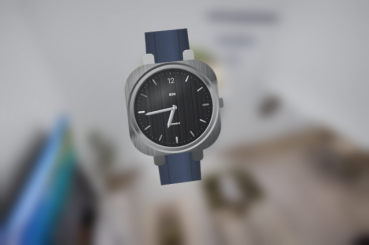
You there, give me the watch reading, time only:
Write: 6:44
